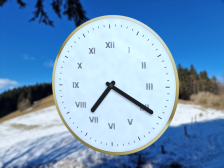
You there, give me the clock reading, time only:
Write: 7:20
